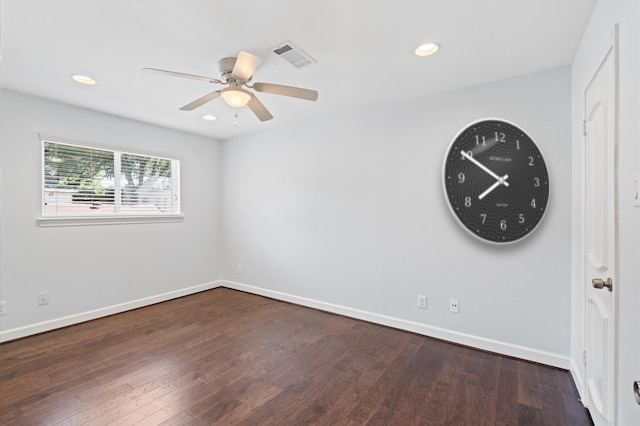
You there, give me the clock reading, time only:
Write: 7:50
